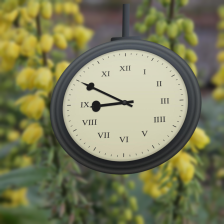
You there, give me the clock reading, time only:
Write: 8:50
